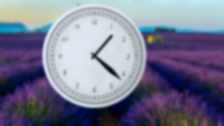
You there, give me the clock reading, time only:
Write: 1:22
